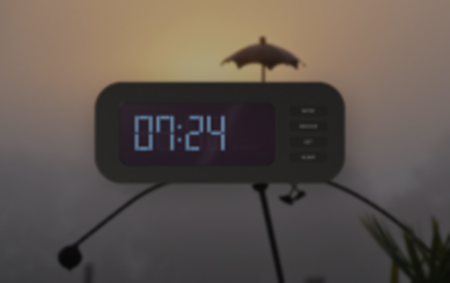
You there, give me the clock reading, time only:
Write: 7:24
